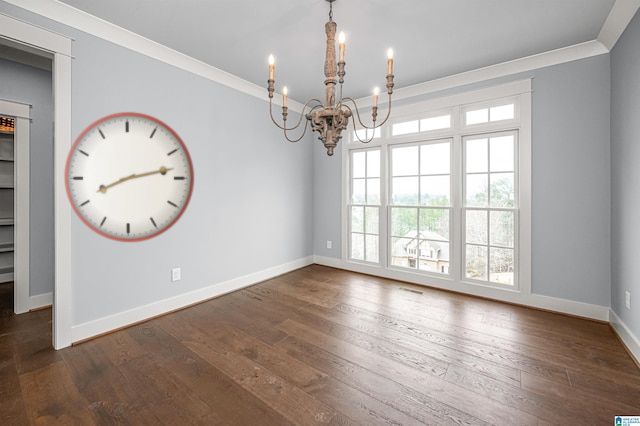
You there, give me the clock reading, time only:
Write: 8:13
